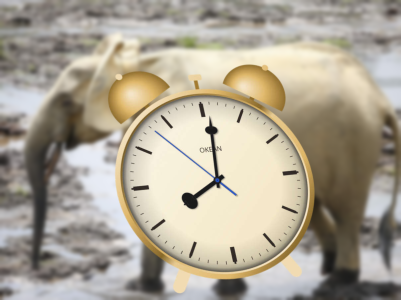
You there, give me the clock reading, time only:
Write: 8:00:53
